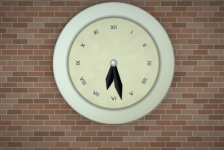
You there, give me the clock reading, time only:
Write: 6:28
